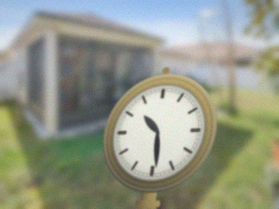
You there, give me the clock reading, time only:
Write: 10:29
